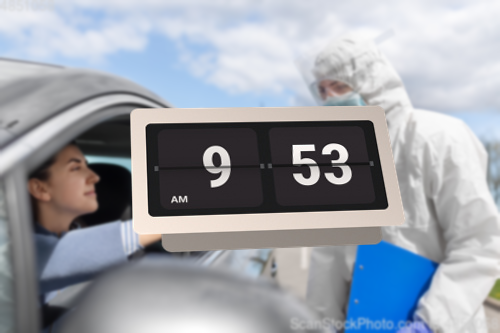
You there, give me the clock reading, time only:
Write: 9:53
